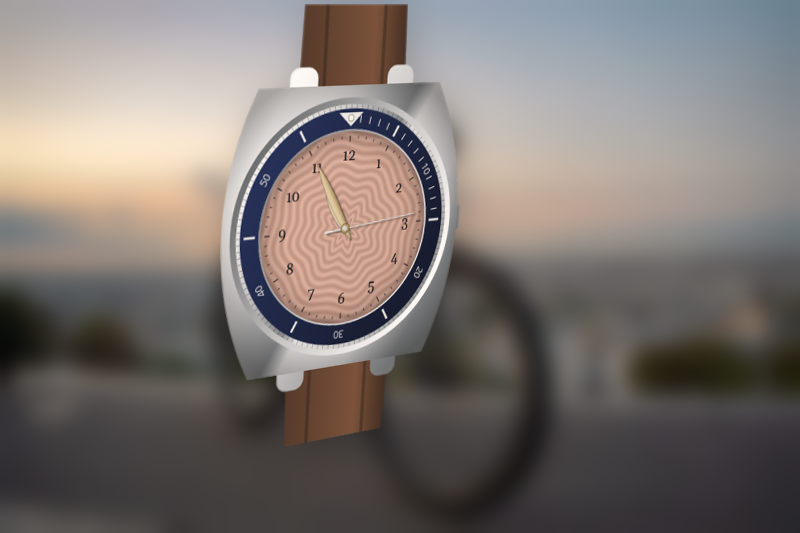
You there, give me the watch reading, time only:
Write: 10:55:14
